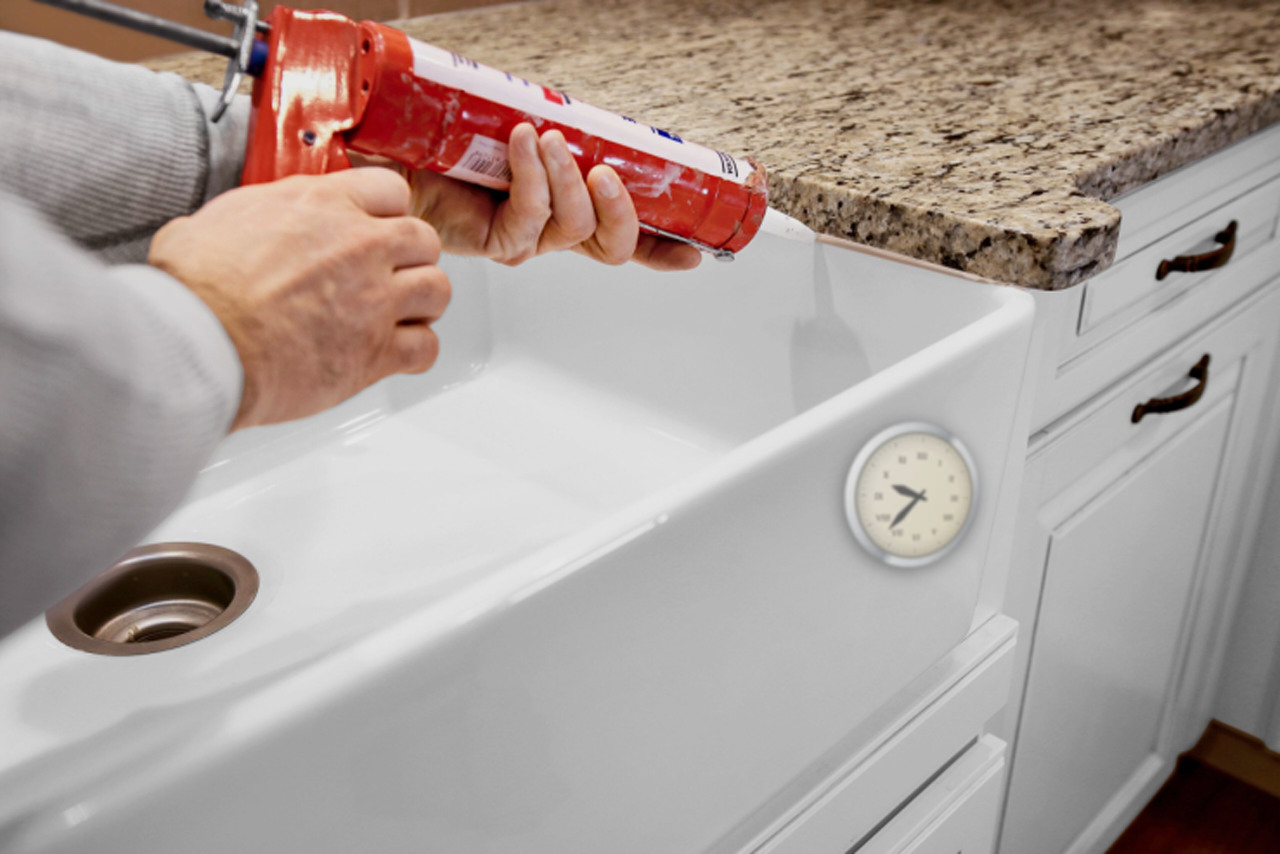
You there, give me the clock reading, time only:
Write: 9:37
